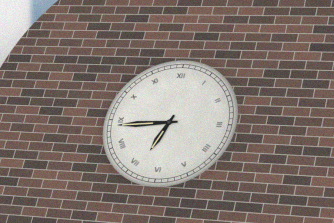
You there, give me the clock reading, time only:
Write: 6:44
